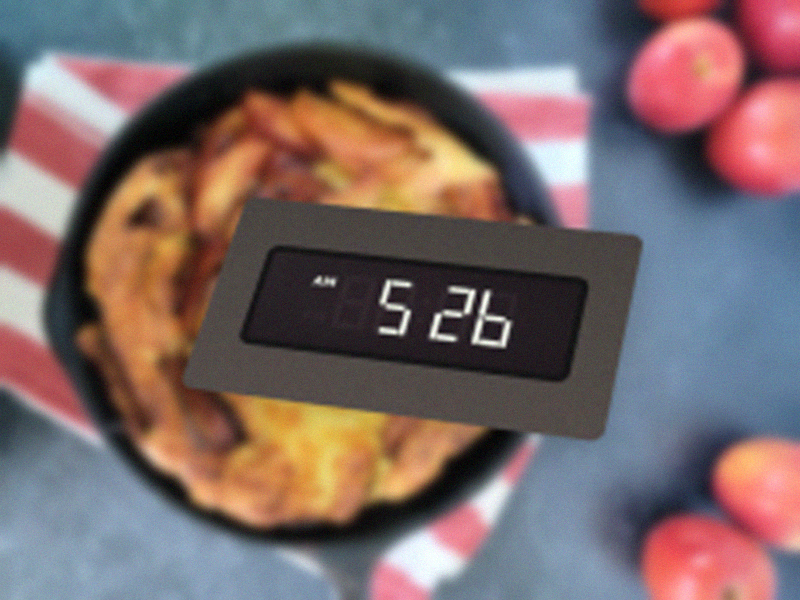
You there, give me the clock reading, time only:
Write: 5:26
